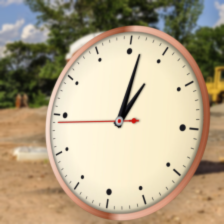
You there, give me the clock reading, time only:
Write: 1:01:44
